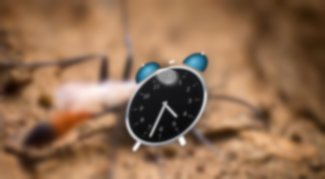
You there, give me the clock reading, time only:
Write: 4:33
